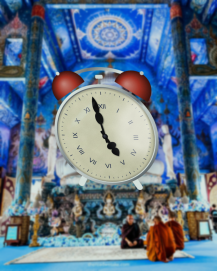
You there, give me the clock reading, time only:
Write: 4:58
